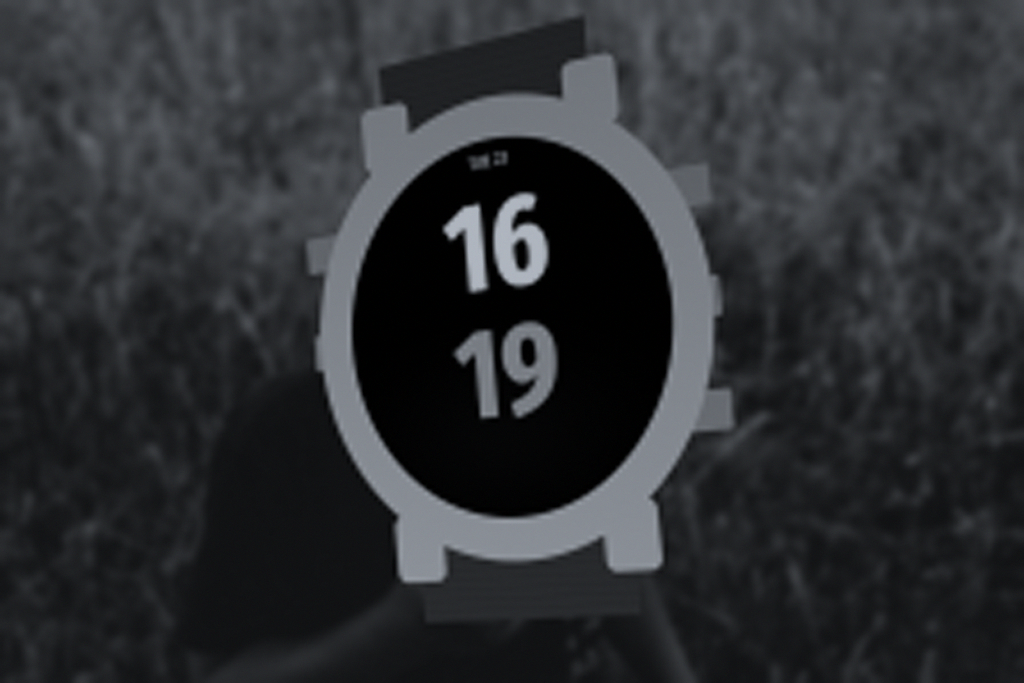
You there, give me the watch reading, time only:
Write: 16:19
